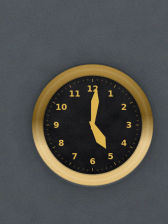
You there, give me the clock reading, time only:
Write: 5:01
